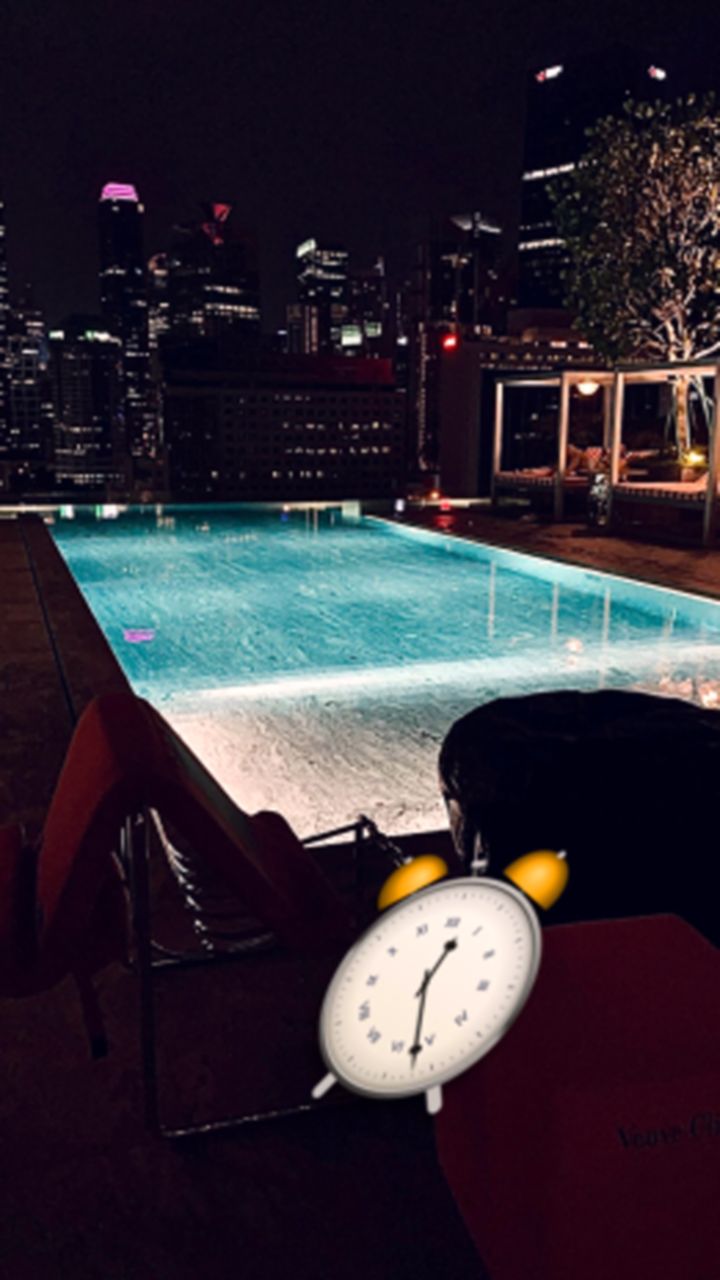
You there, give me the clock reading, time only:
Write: 12:27
